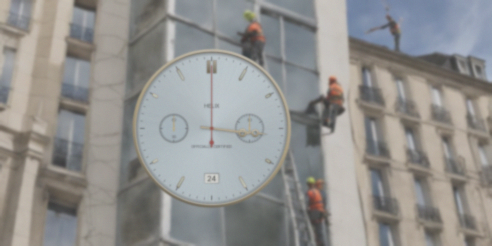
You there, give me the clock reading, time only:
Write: 3:16
